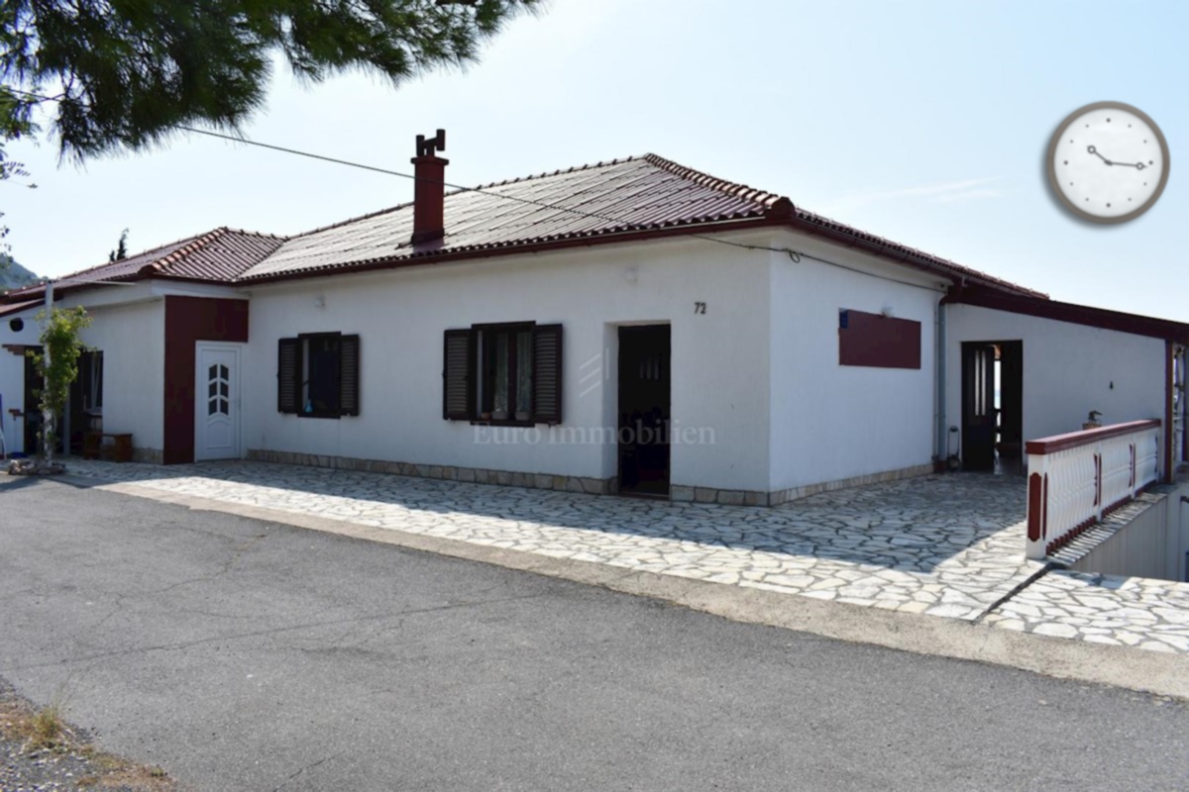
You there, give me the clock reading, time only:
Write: 10:16
